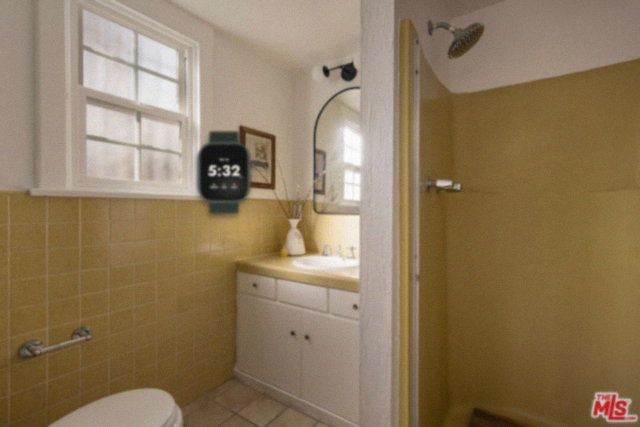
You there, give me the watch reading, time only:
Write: 5:32
